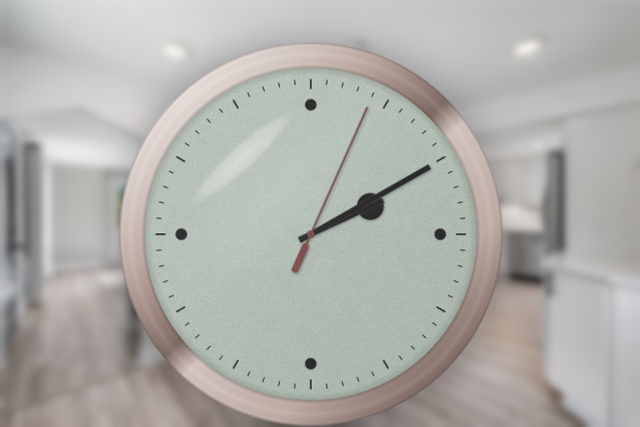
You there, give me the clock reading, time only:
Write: 2:10:04
